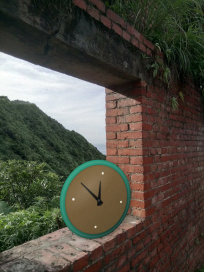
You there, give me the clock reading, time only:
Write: 11:51
